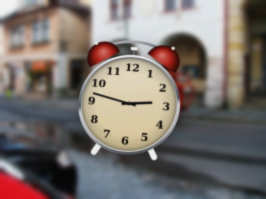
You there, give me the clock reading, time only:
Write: 2:47
